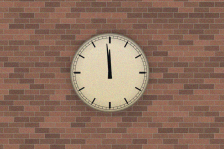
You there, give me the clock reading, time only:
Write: 11:59
